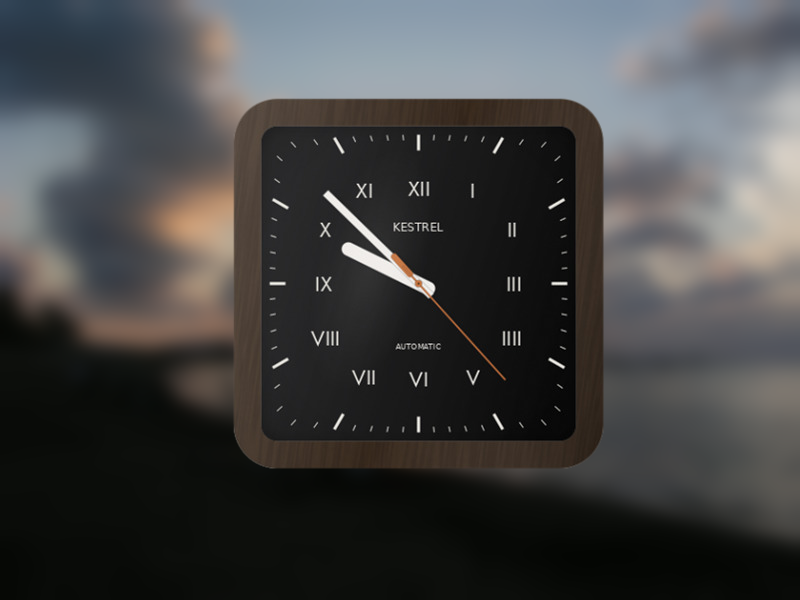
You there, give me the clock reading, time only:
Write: 9:52:23
